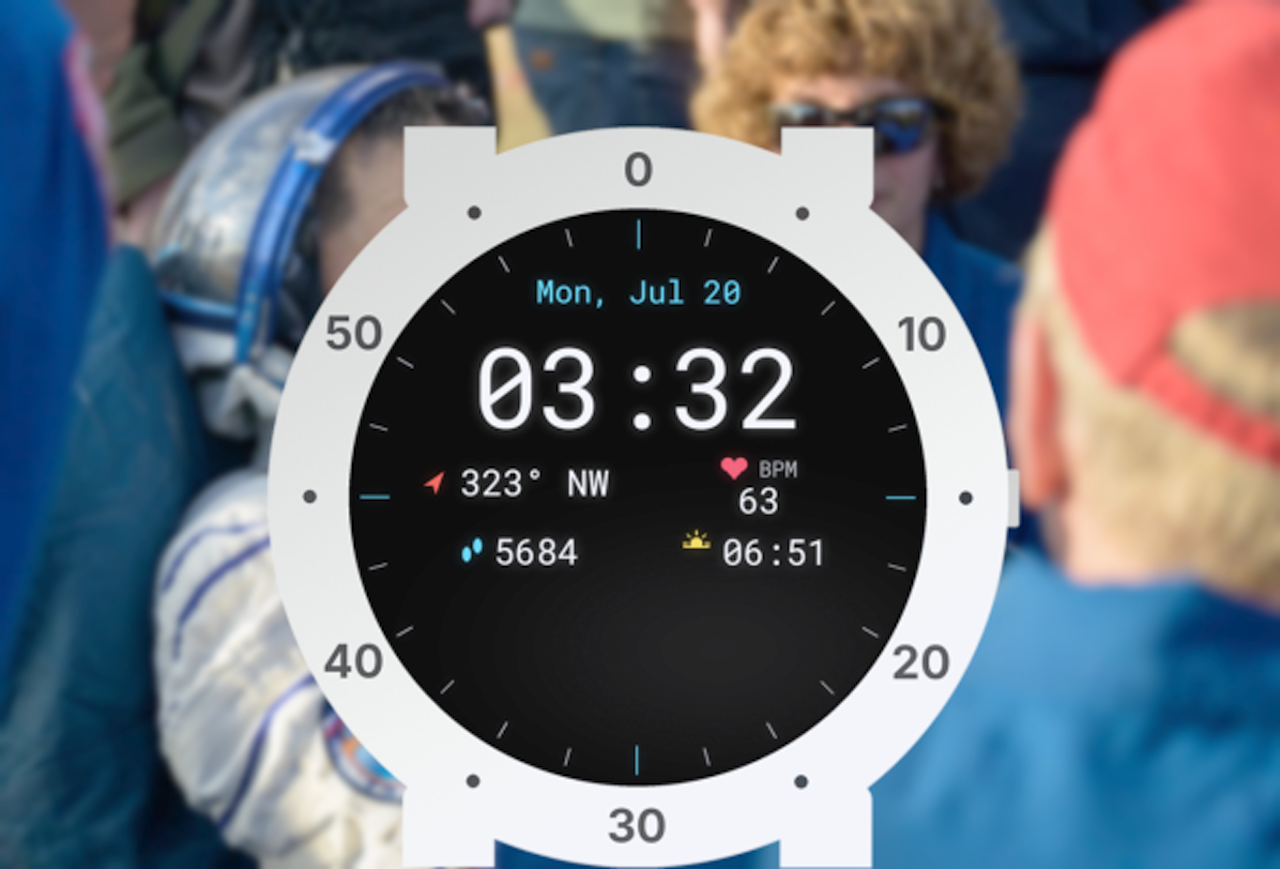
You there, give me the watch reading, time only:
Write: 3:32
